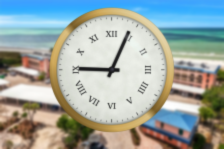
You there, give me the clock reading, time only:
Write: 9:04
